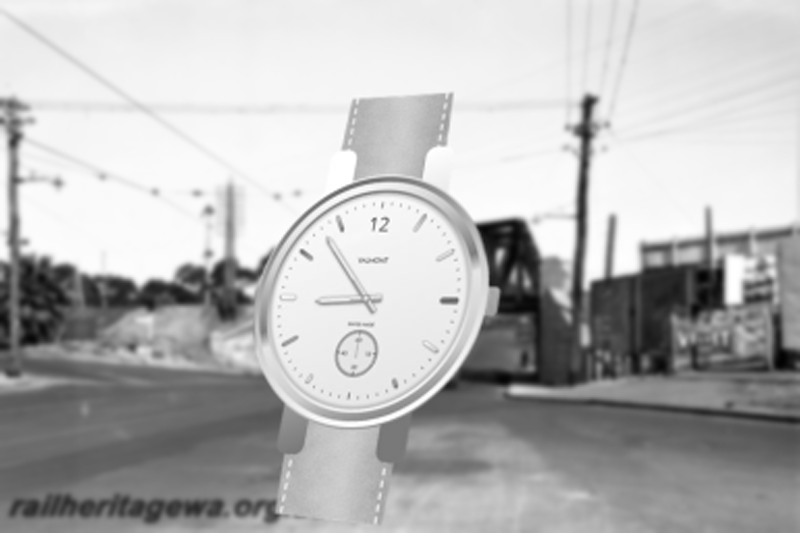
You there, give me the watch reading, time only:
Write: 8:53
